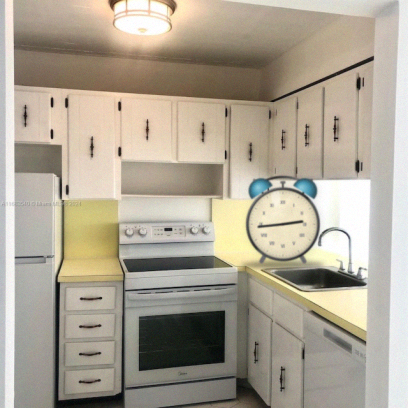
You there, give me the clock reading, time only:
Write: 2:44
